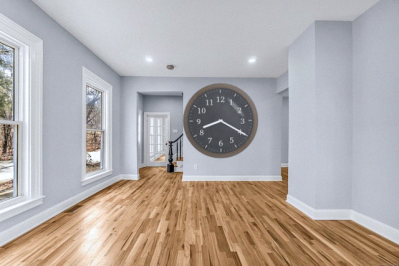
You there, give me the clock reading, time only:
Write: 8:20
